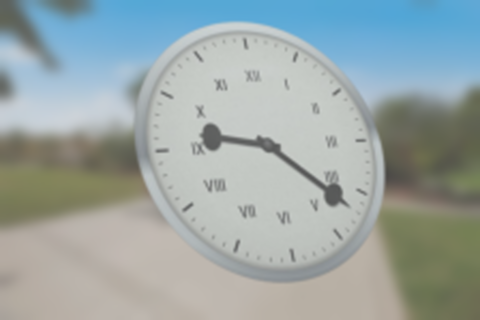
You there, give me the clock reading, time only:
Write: 9:22
